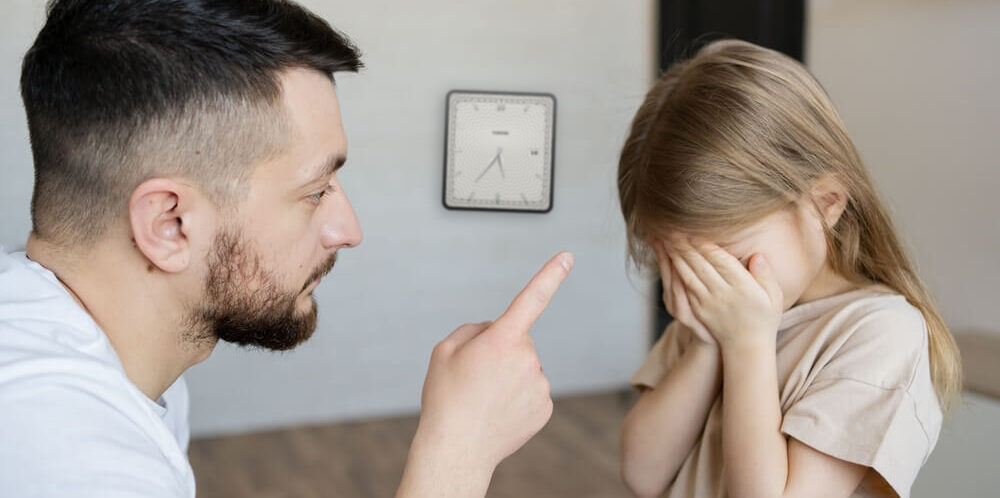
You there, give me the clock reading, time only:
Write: 5:36
